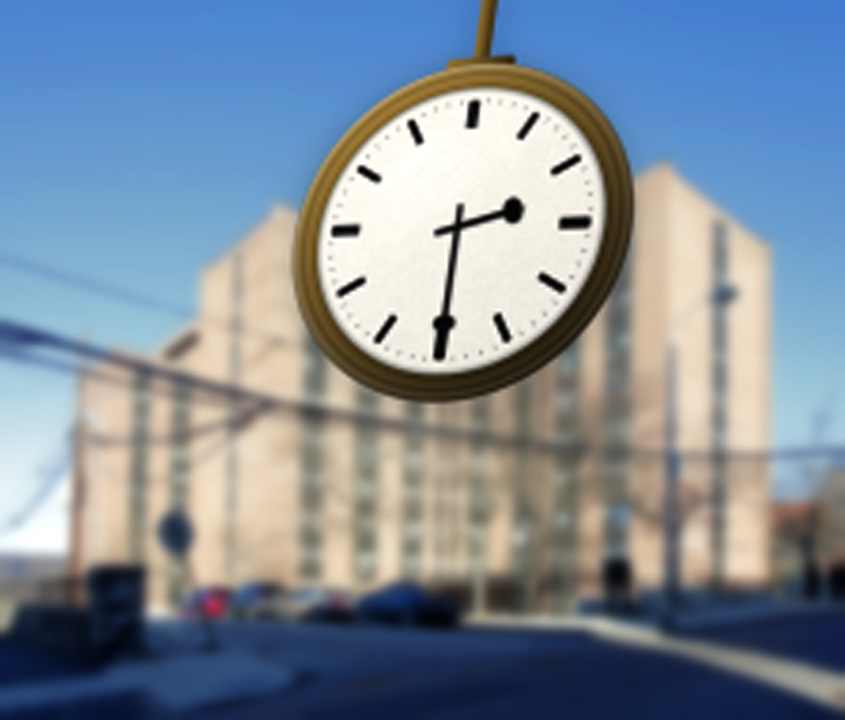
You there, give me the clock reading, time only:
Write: 2:30
